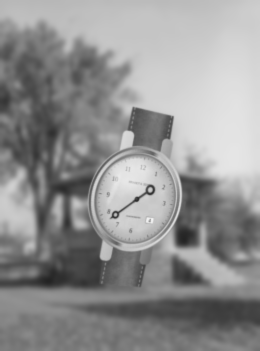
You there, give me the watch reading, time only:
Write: 1:38
